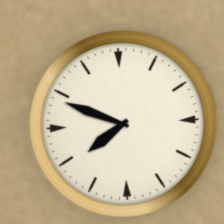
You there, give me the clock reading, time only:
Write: 7:49
